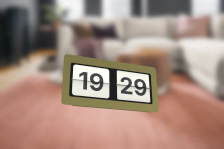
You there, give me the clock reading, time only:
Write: 19:29
